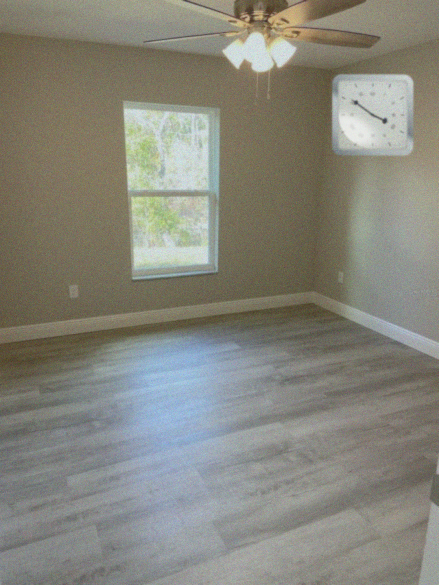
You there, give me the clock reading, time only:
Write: 3:51
